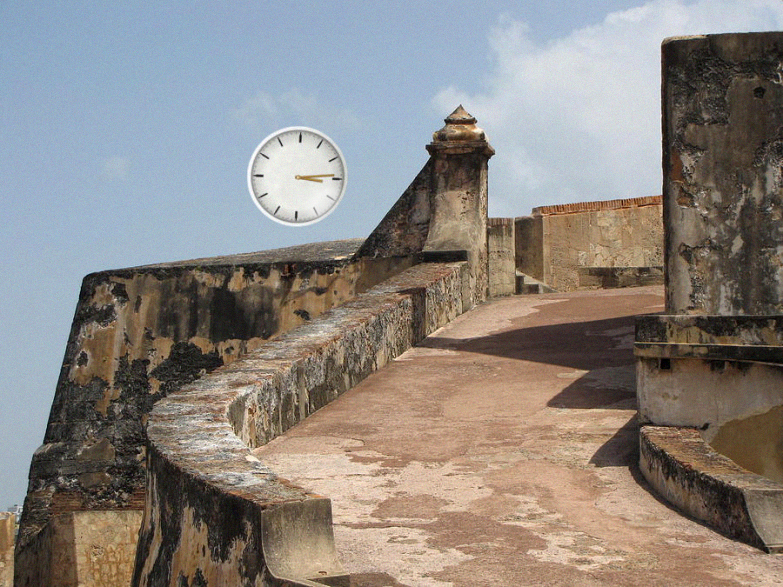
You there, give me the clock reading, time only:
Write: 3:14
